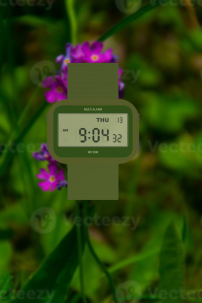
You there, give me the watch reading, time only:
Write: 9:04:32
